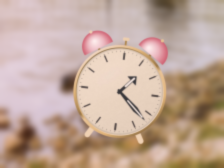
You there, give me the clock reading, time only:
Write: 1:22
